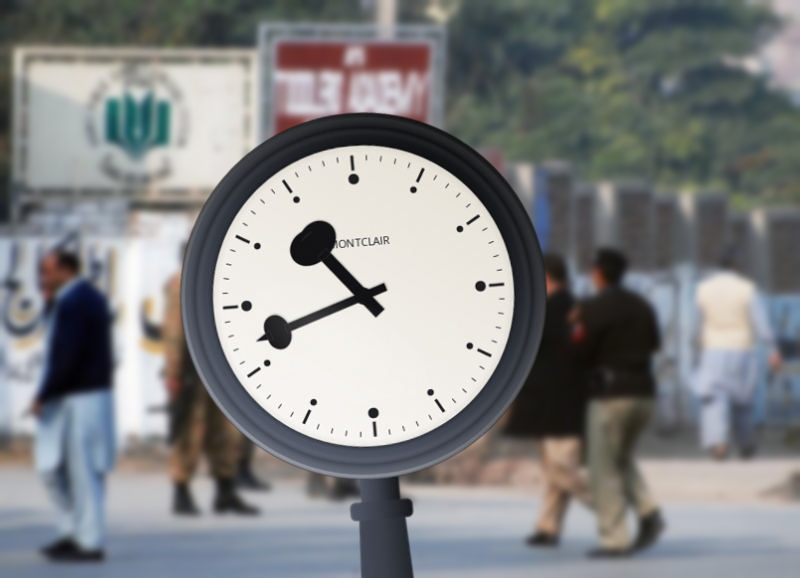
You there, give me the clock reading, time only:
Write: 10:42
